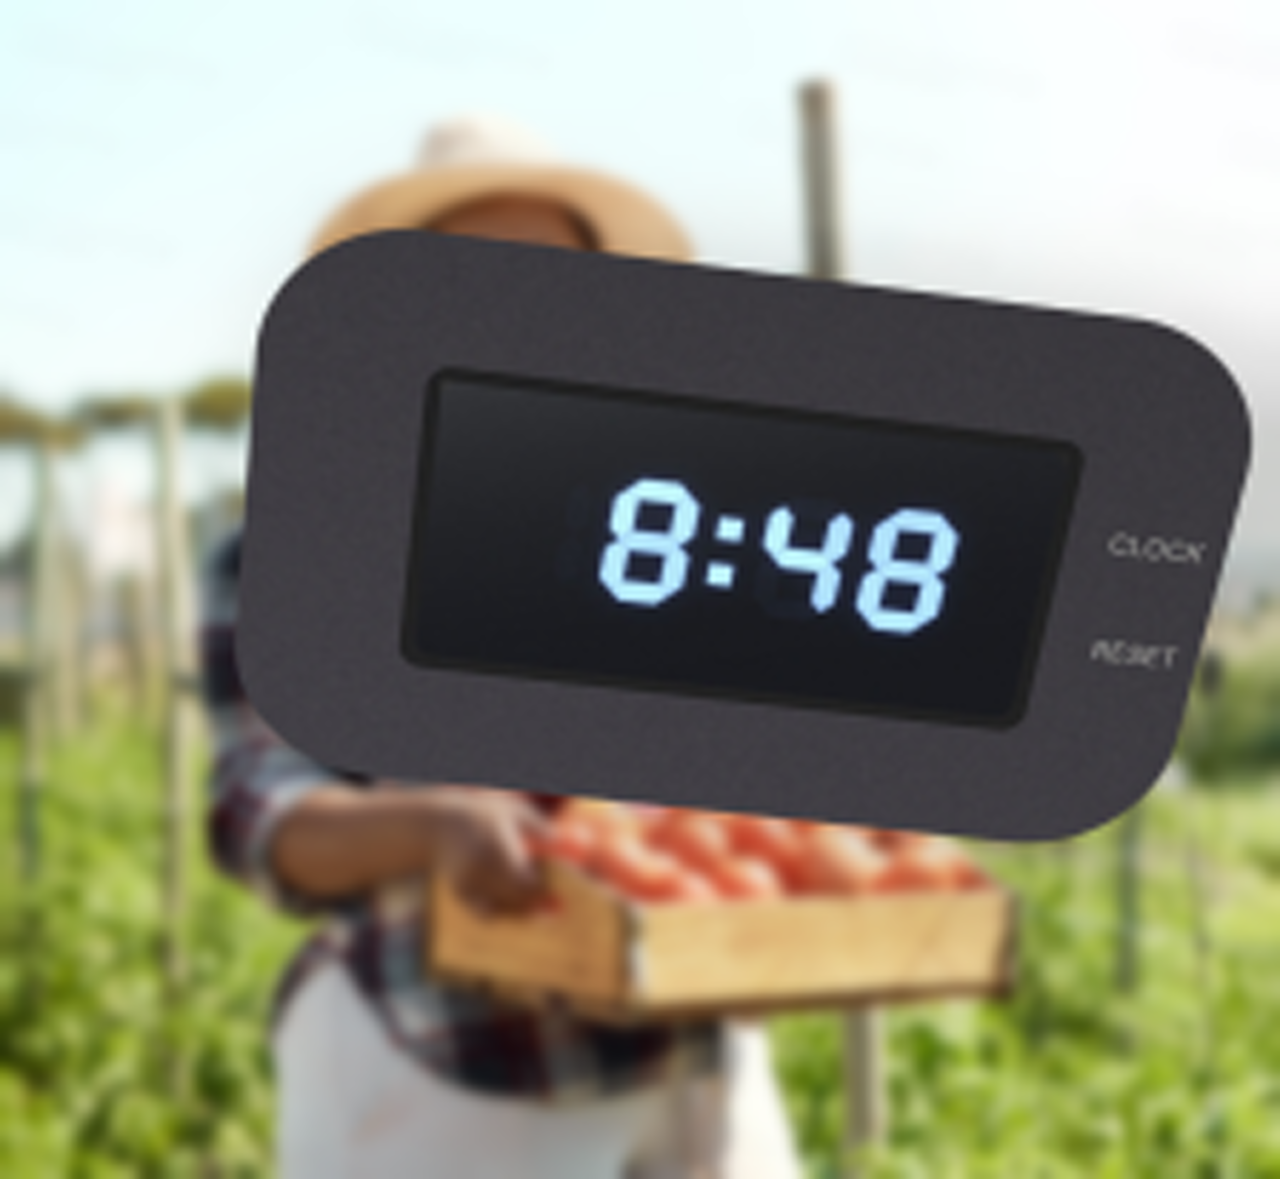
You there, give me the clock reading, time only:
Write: 8:48
